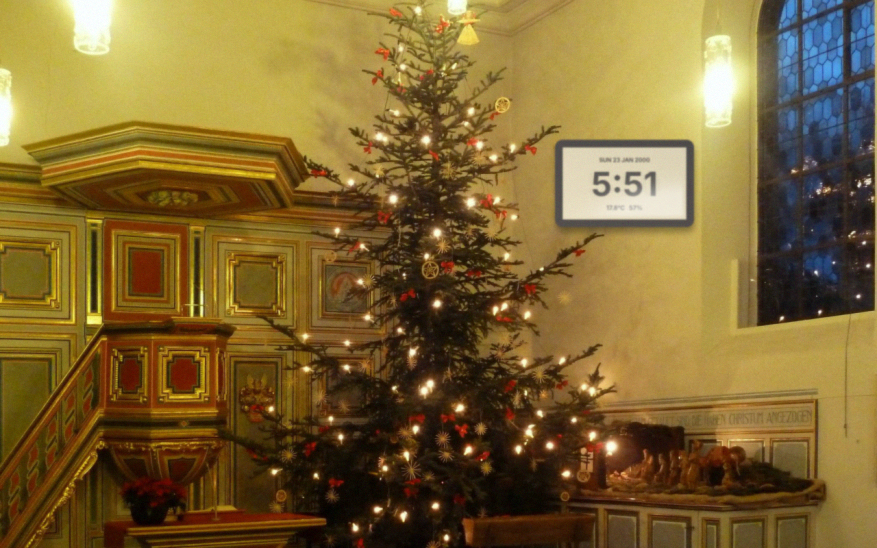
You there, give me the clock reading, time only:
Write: 5:51
